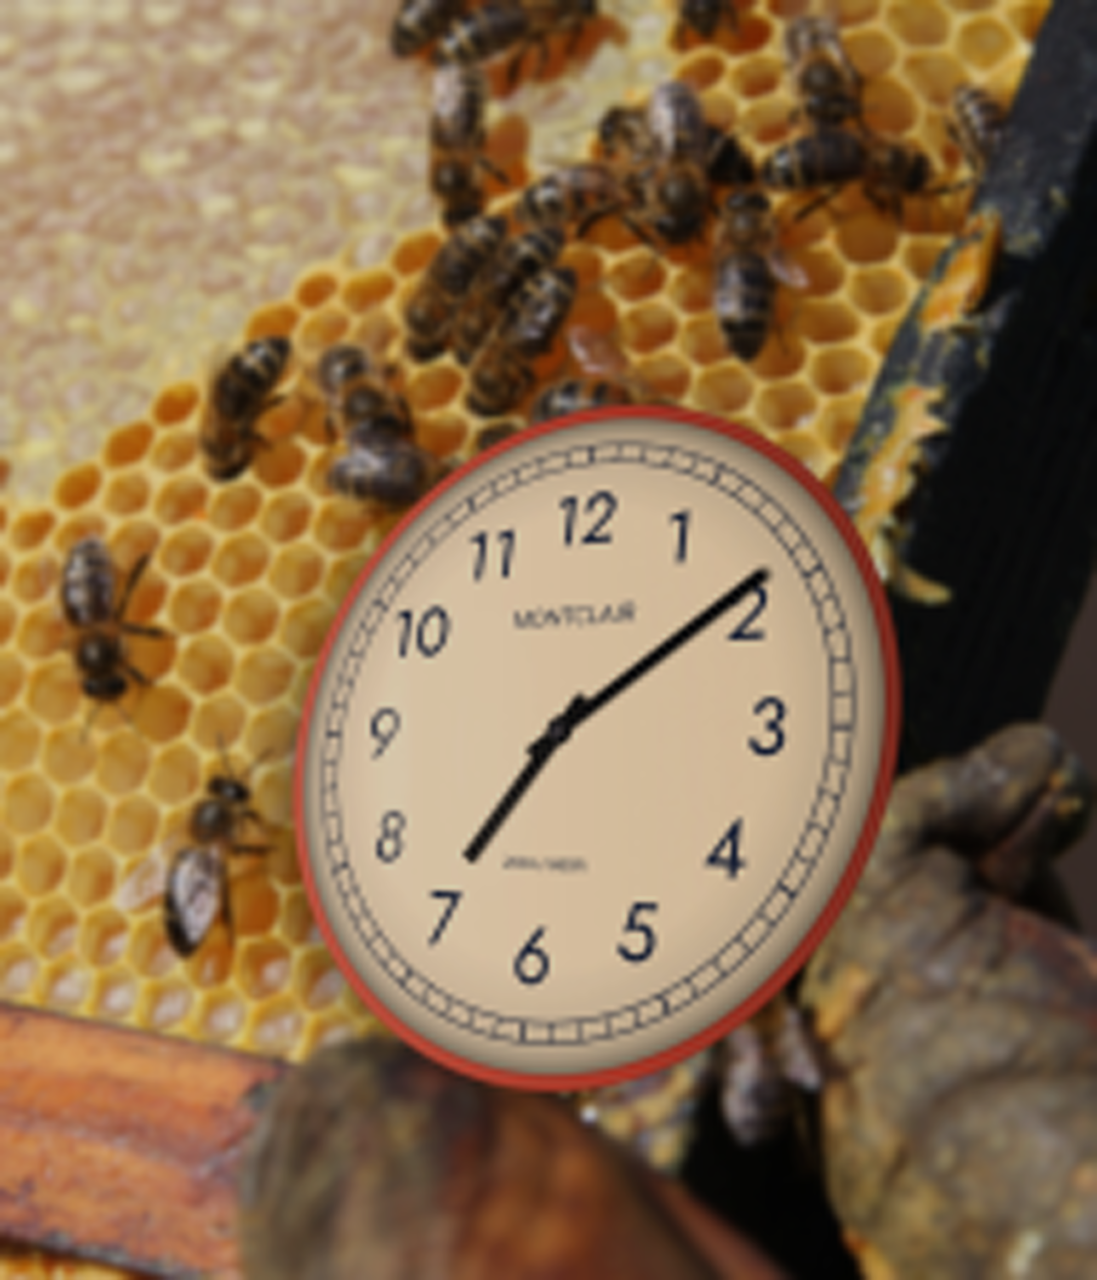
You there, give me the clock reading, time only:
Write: 7:09
